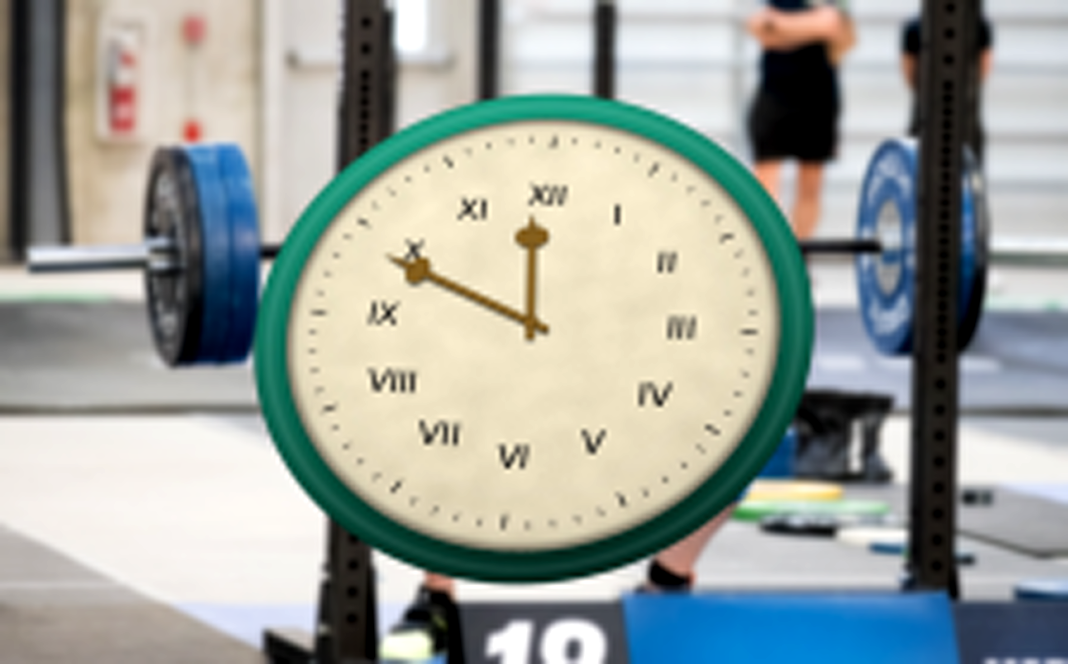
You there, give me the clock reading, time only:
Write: 11:49
